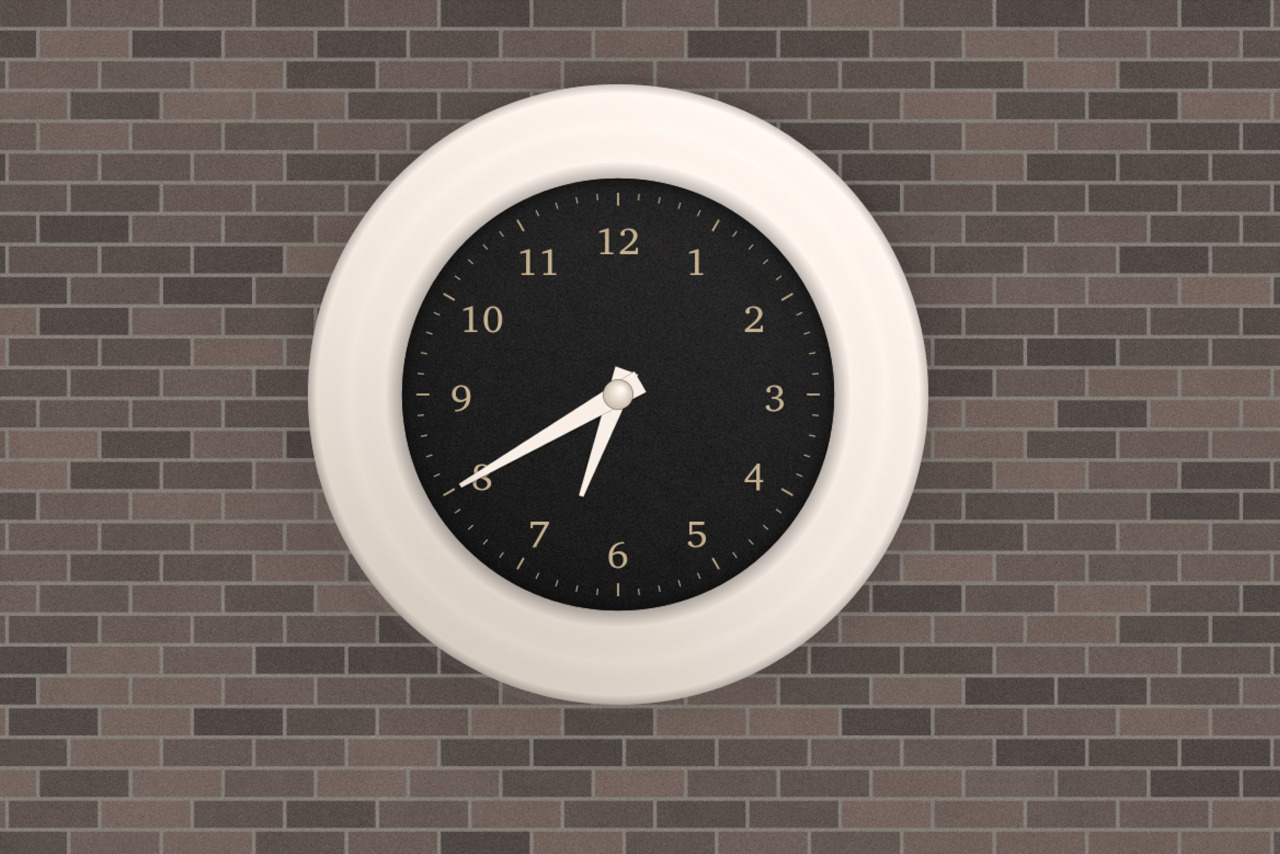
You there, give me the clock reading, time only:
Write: 6:40
